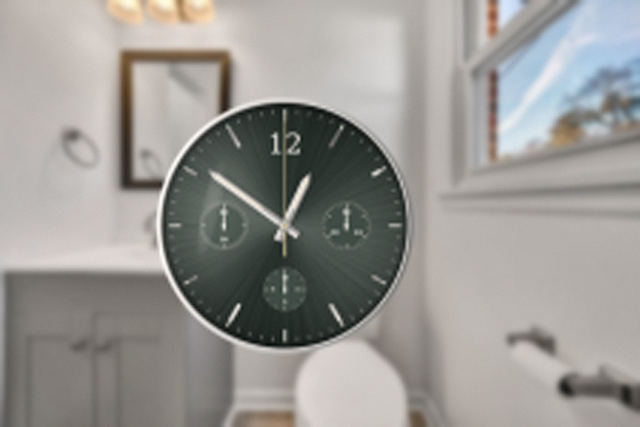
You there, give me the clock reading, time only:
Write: 12:51
